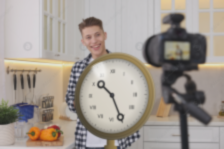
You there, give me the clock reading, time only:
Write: 10:26
